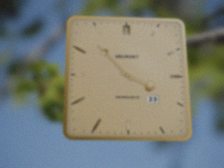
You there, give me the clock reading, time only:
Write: 3:53
